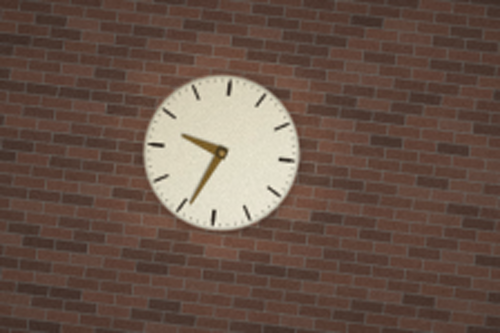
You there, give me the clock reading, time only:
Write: 9:34
